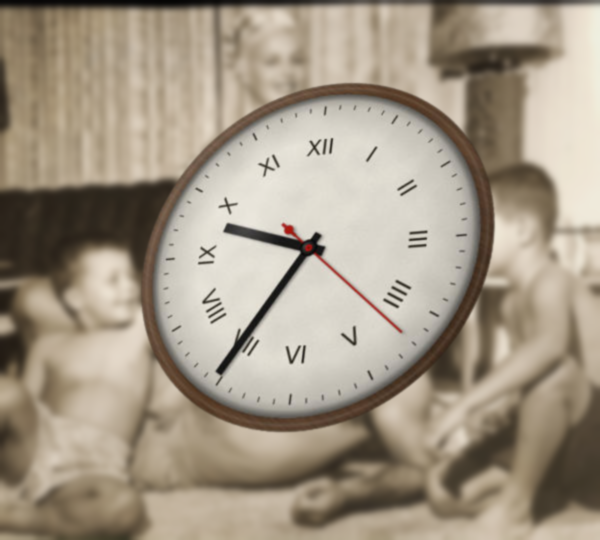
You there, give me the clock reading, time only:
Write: 9:35:22
